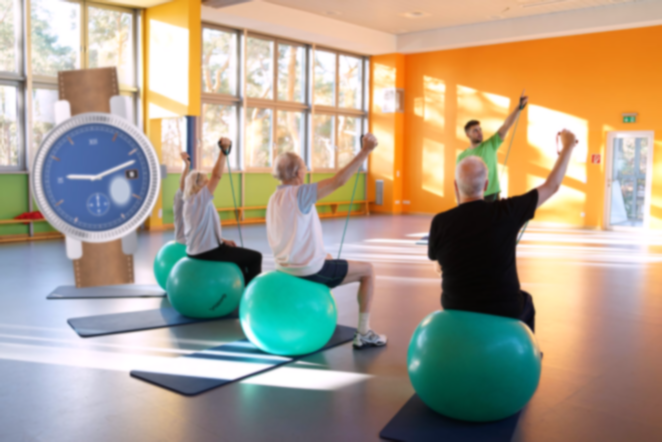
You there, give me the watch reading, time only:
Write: 9:12
